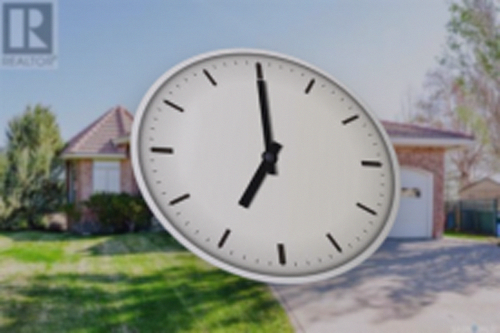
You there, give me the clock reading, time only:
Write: 7:00
